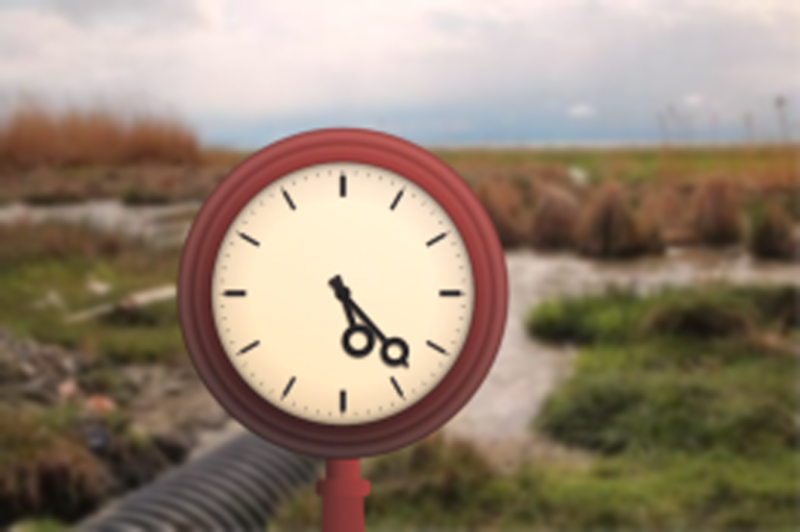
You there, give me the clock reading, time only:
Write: 5:23
